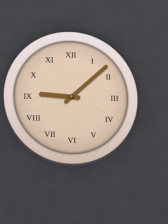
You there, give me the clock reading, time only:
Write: 9:08
